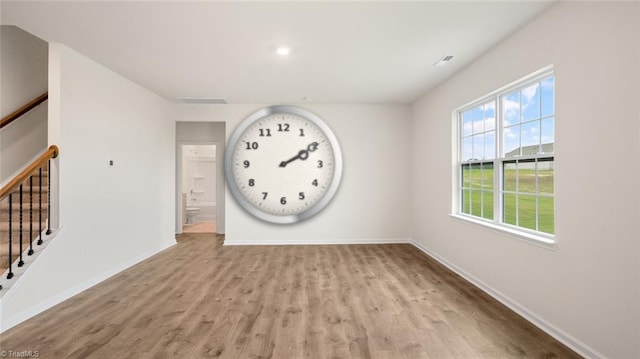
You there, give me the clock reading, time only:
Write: 2:10
